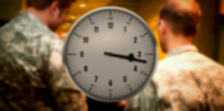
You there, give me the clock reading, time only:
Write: 3:17
